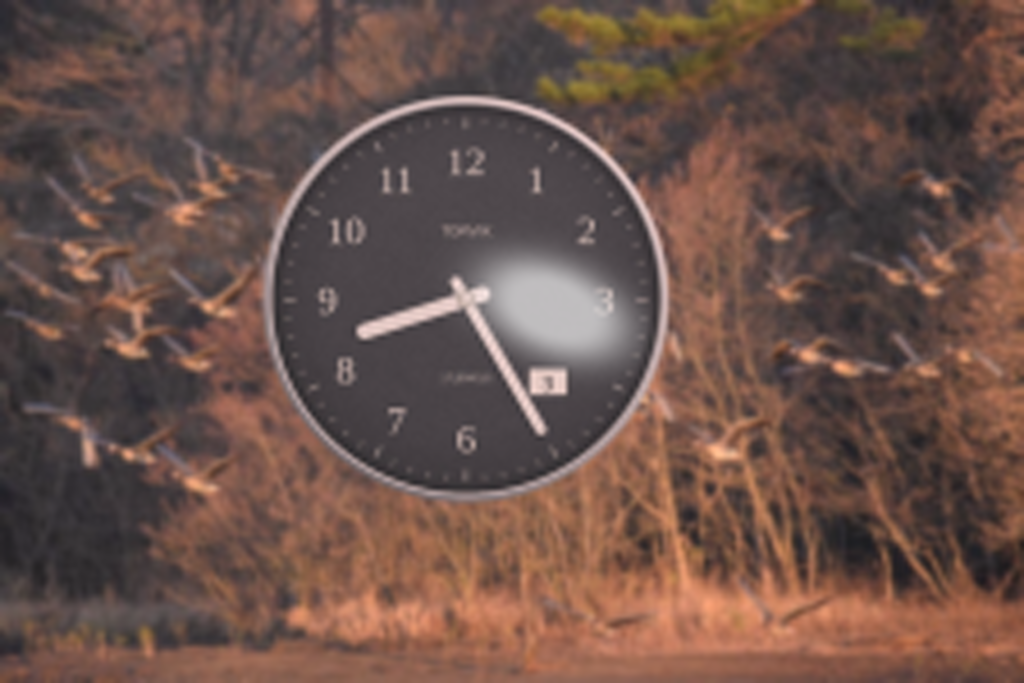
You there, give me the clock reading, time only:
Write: 8:25
